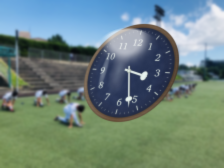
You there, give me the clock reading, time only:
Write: 3:27
